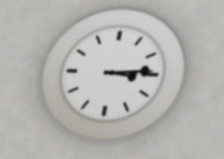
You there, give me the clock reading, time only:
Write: 3:14
